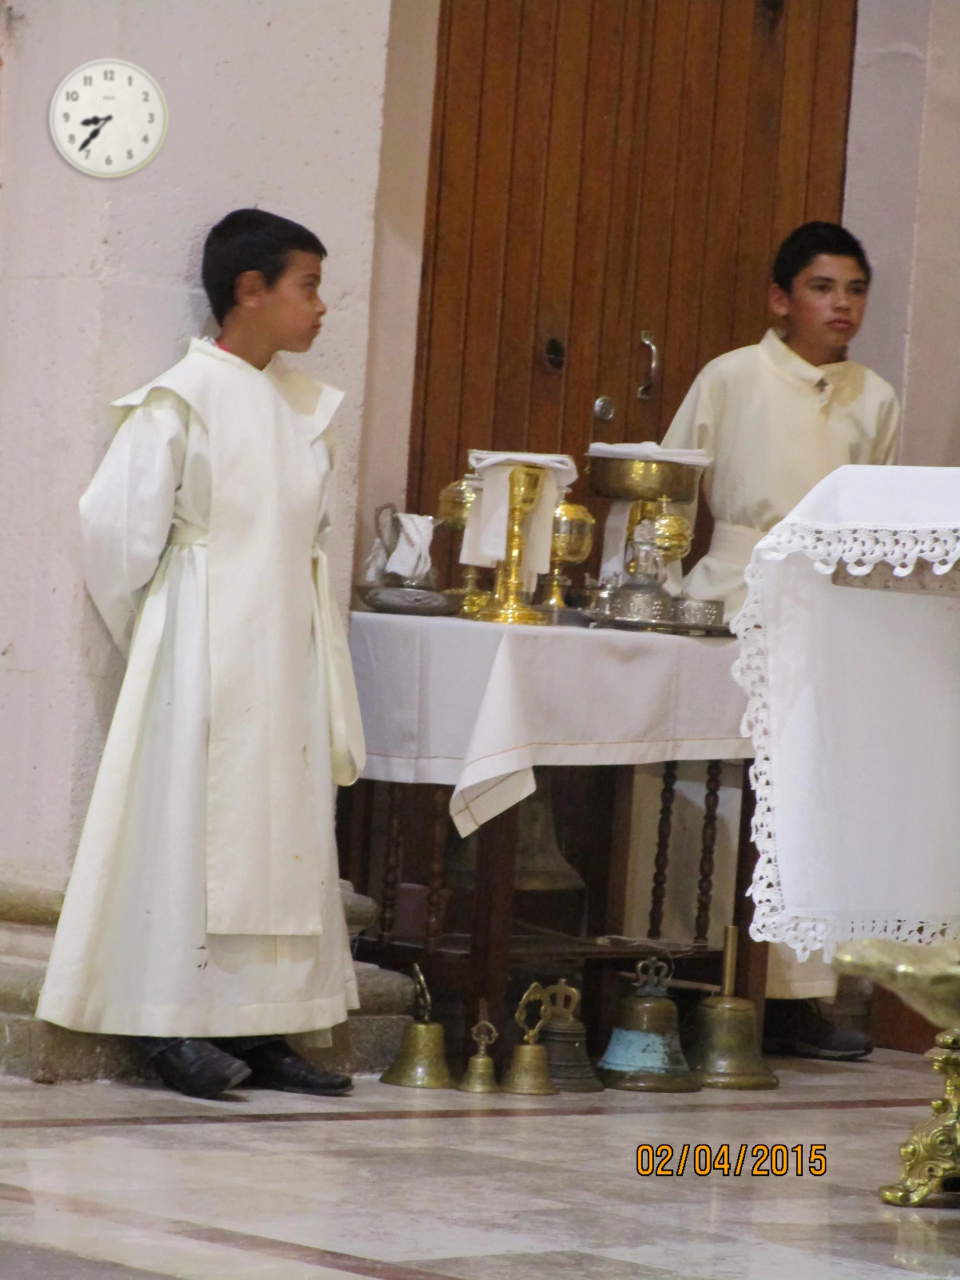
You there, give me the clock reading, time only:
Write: 8:37
